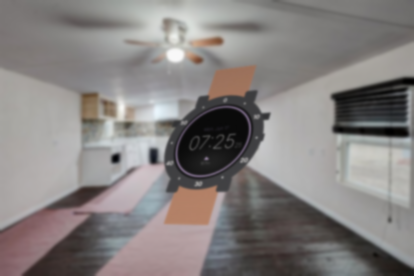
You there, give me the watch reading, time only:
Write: 7:25
